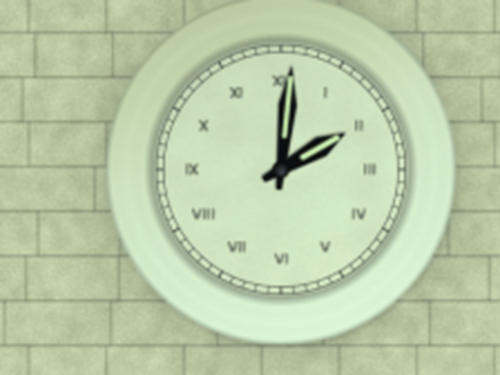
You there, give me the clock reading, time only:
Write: 2:01
